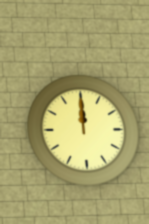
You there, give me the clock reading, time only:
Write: 12:00
